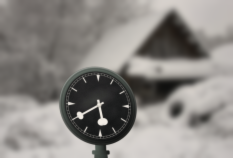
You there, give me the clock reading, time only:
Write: 5:40
